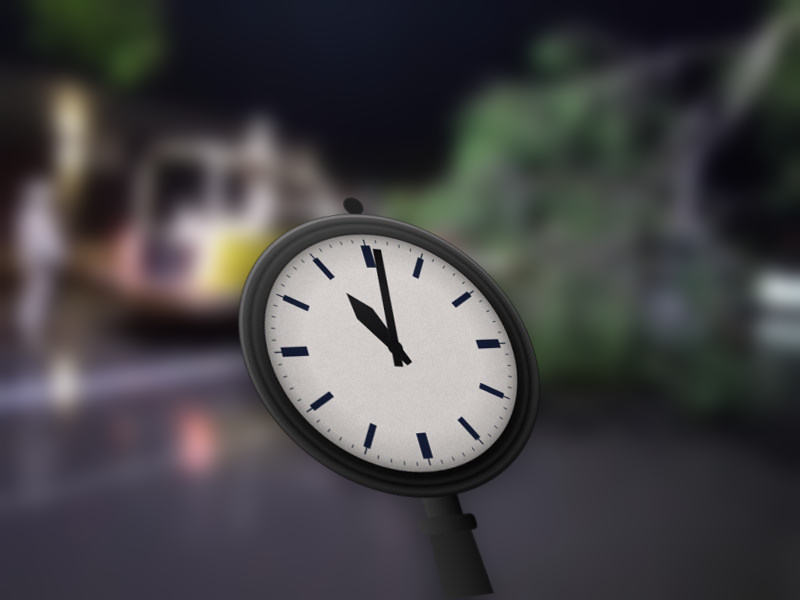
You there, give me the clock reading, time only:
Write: 11:01
